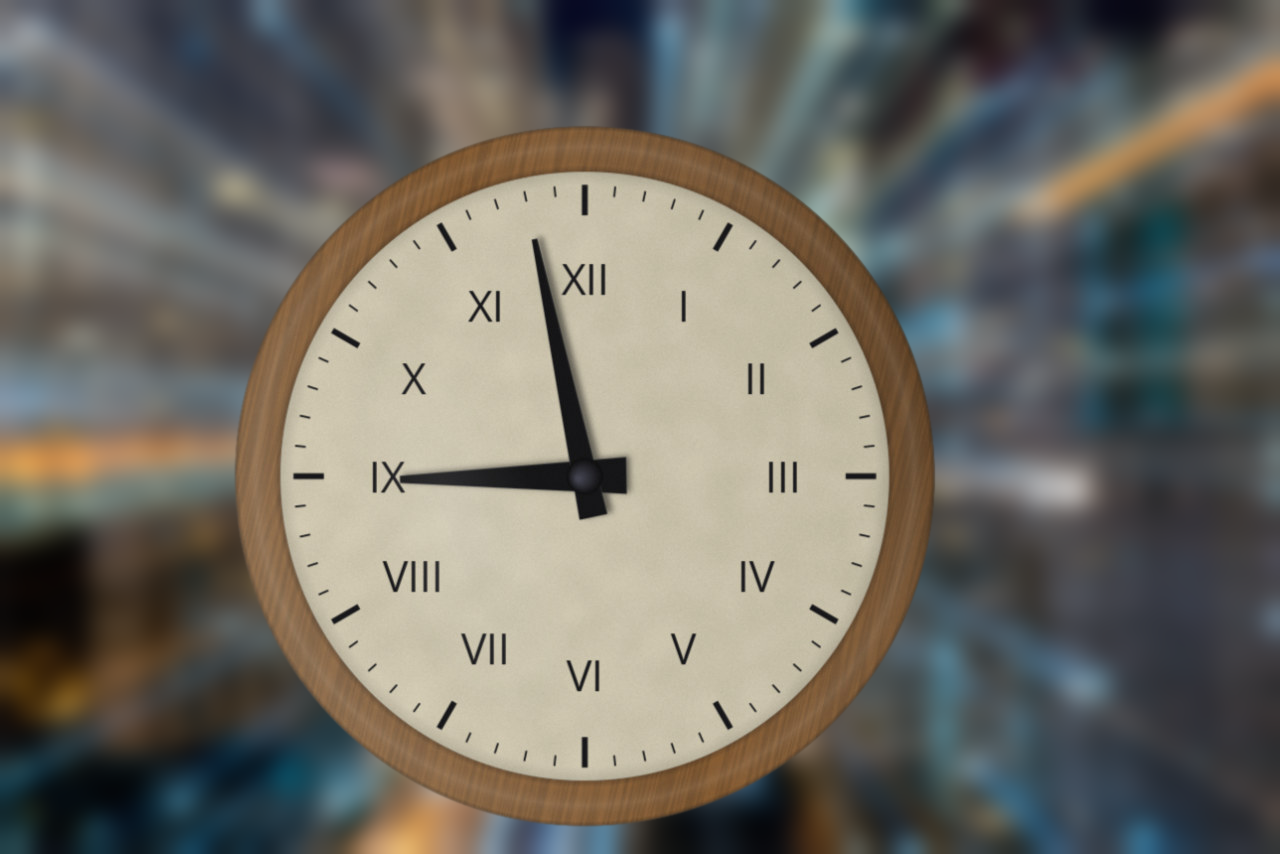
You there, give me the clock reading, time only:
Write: 8:58
